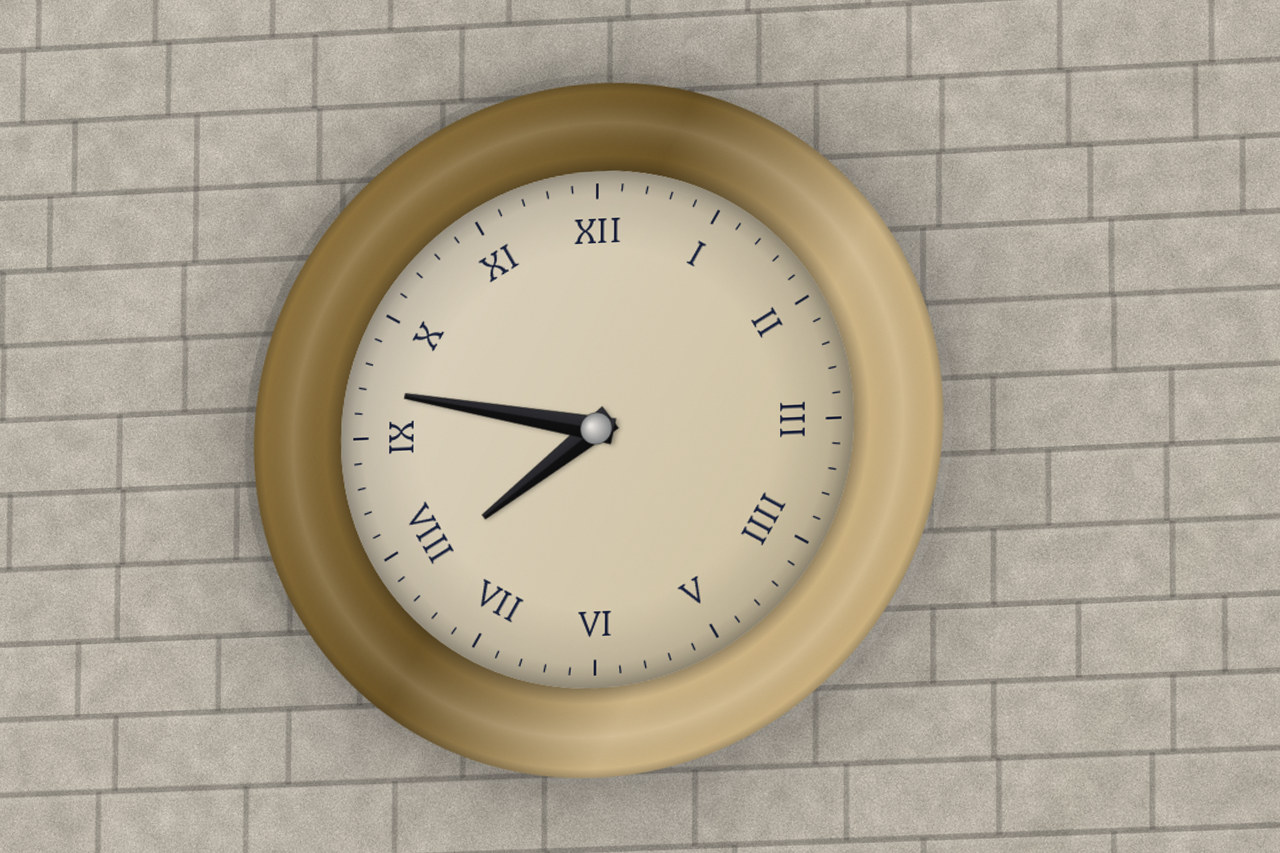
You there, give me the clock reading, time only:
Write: 7:47
